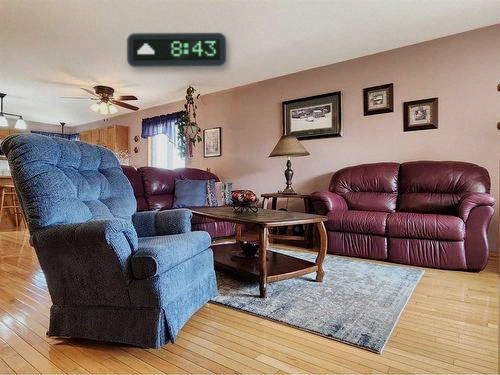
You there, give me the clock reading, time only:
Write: 8:43
